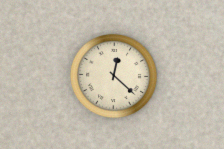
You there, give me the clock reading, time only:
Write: 12:22
